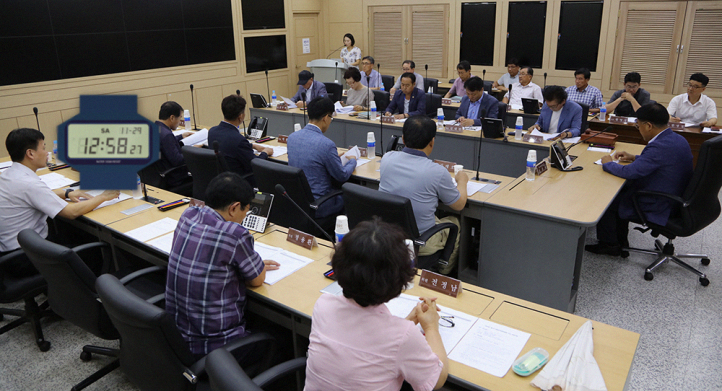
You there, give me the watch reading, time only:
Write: 12:58
